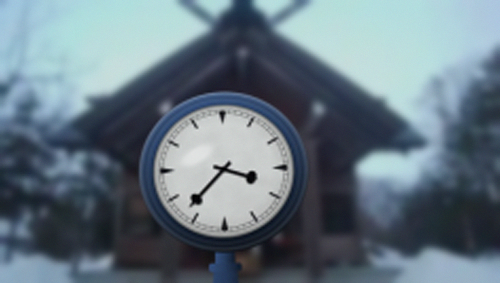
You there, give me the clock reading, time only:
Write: 3:37
